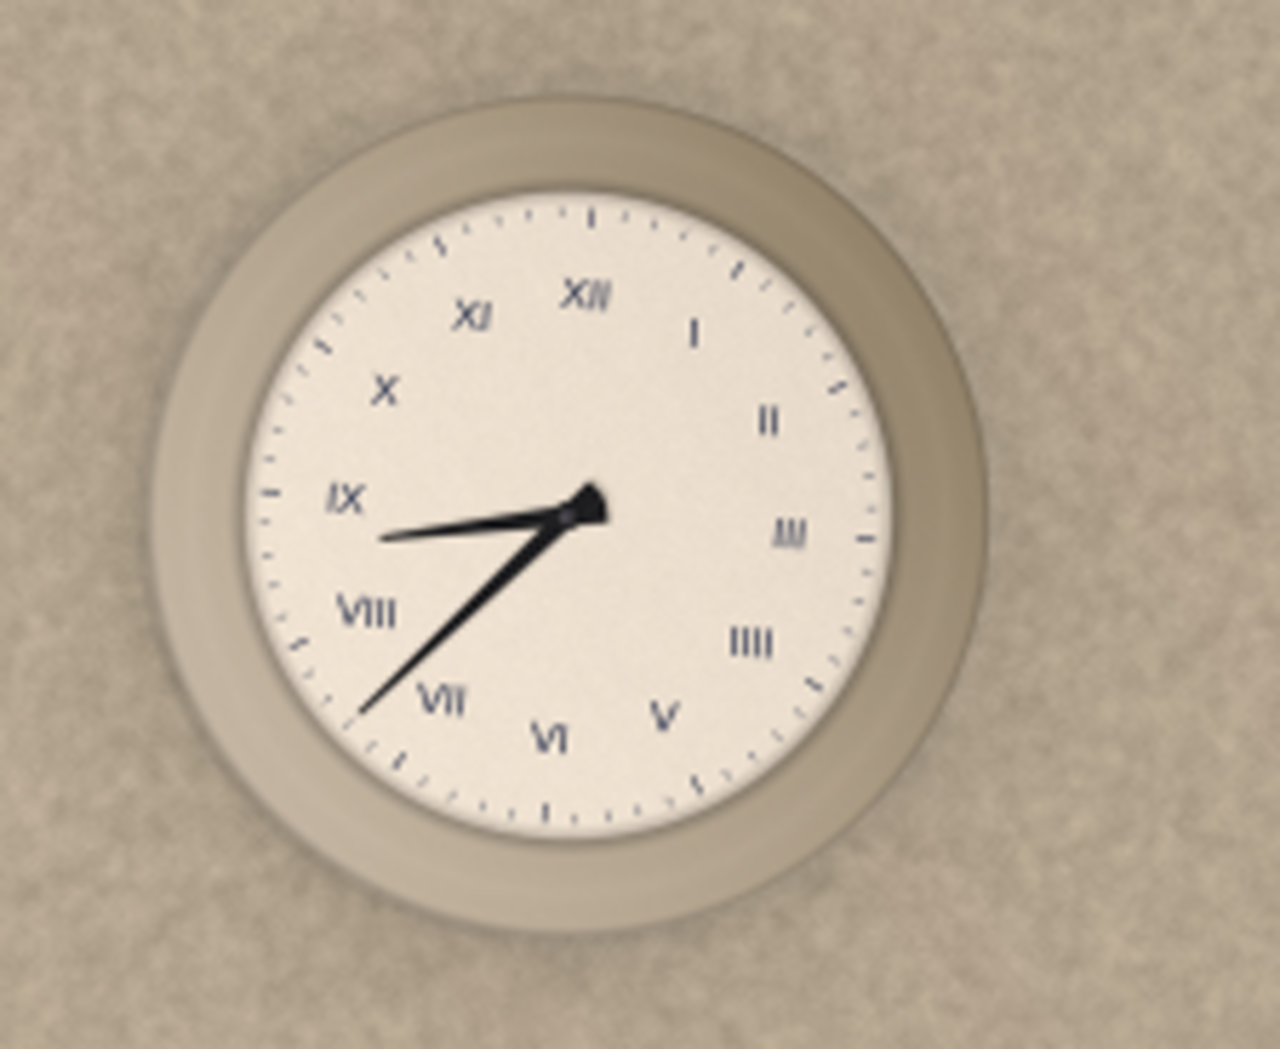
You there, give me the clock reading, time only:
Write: 8:37
